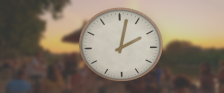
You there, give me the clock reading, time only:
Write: 2:02
